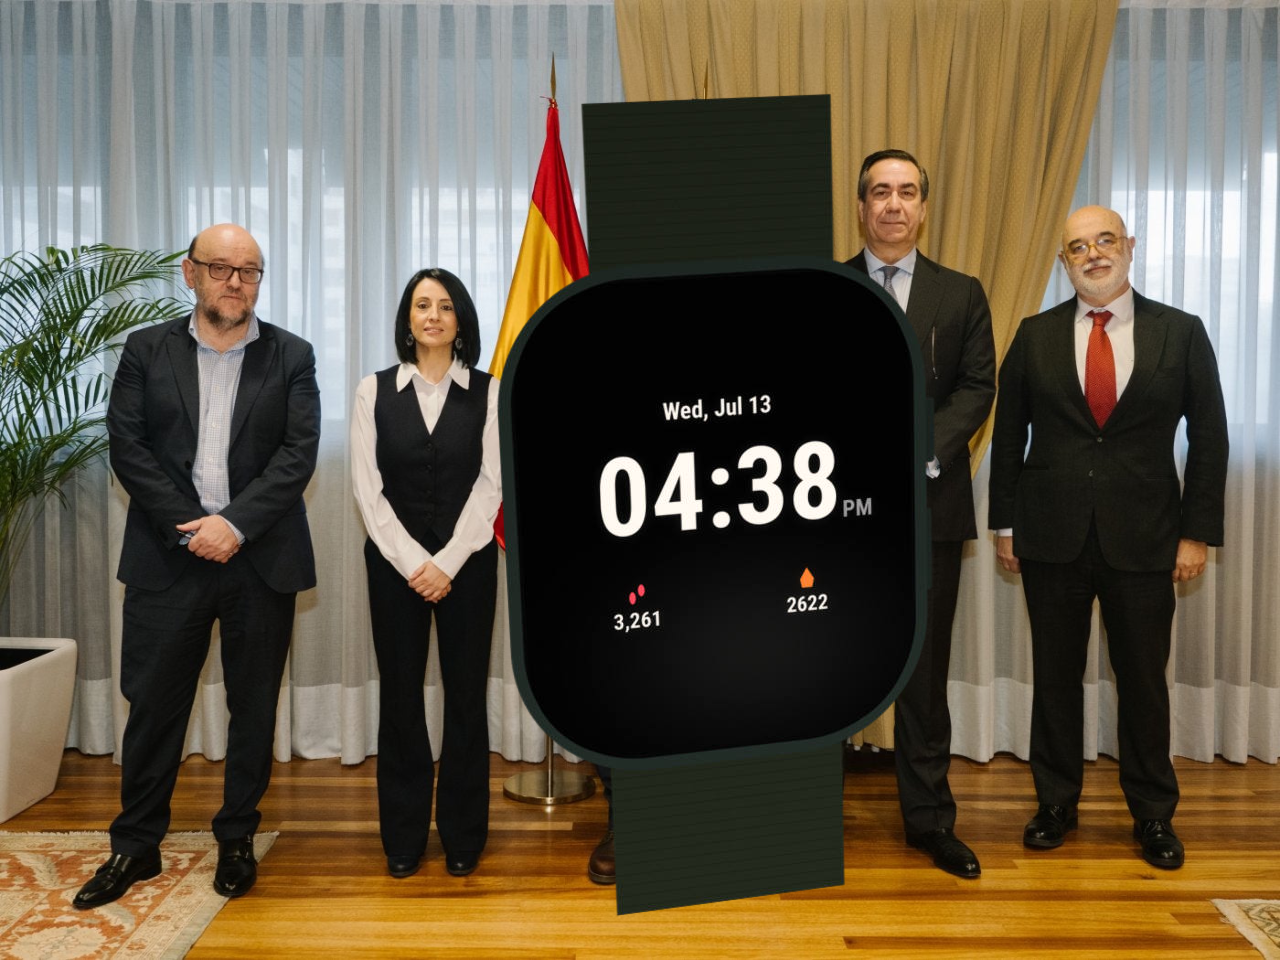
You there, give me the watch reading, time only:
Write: 4:38
